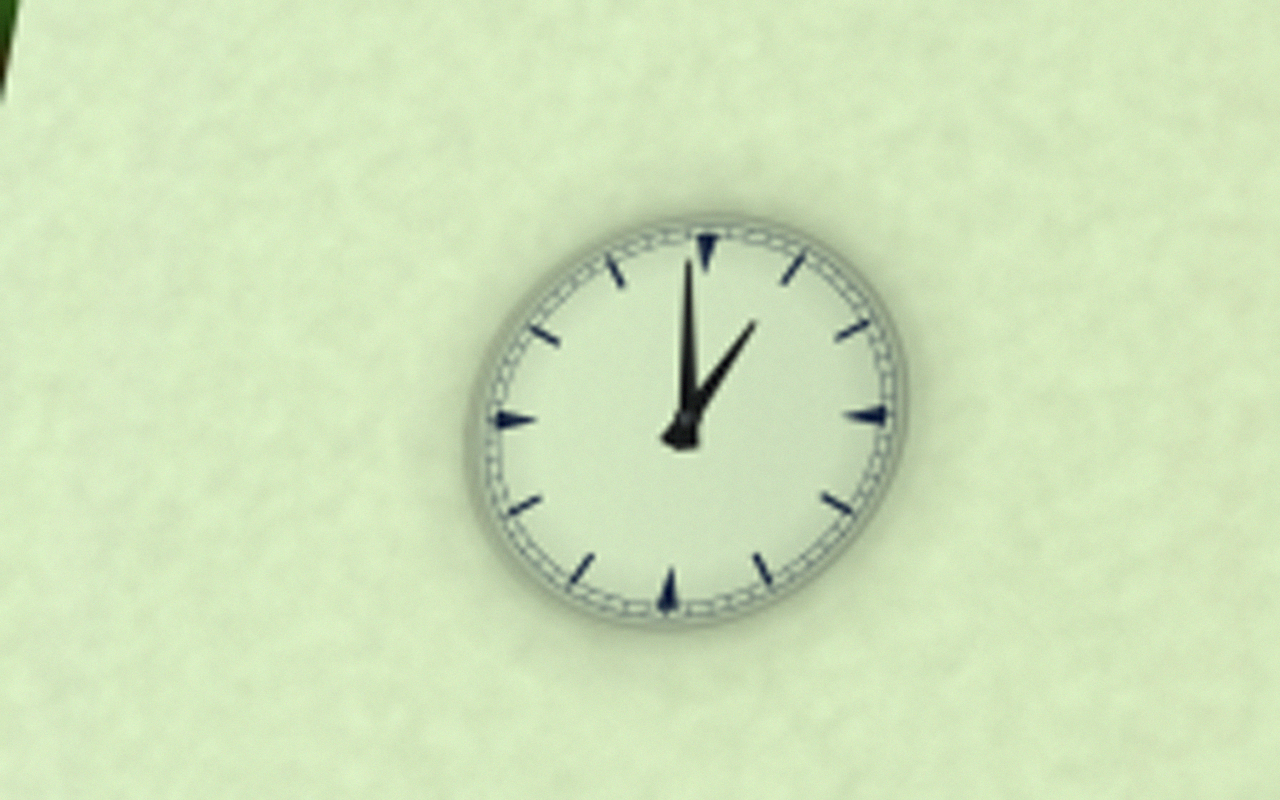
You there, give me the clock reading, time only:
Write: 12:59
